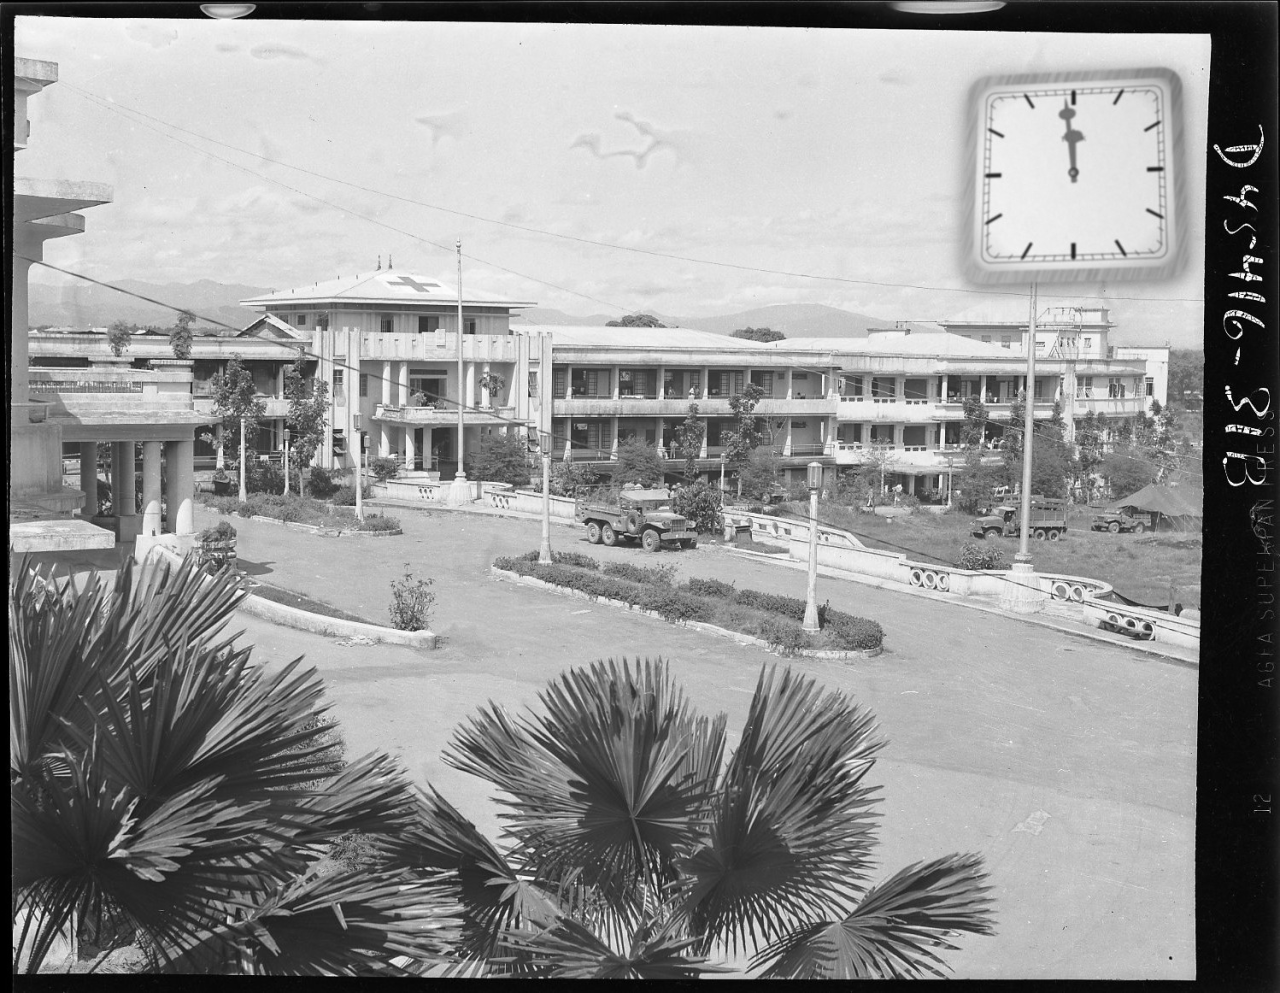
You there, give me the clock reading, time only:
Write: 11:59
